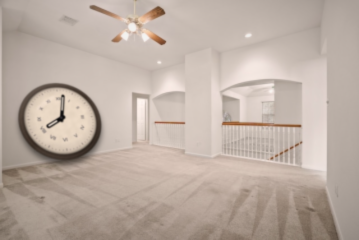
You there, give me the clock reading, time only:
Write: 8:02
